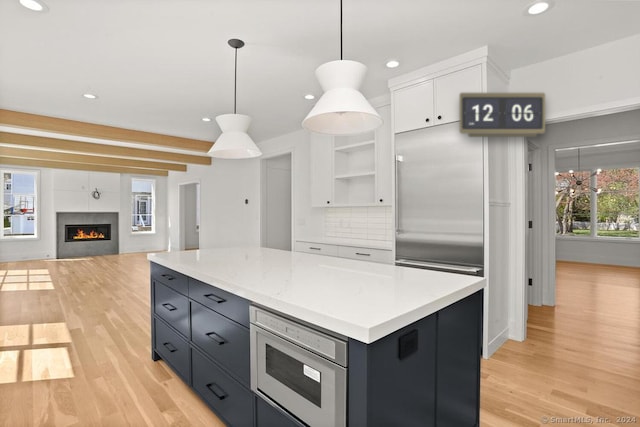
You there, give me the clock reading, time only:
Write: 12:06
